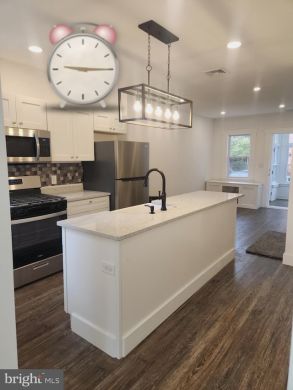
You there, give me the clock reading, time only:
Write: 9:15
